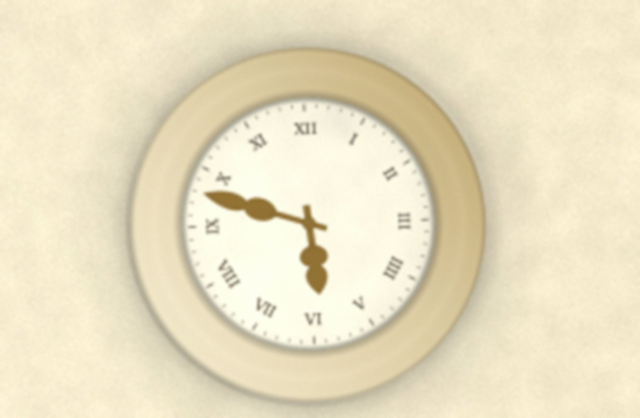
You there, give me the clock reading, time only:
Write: 5:48
